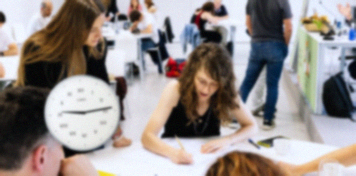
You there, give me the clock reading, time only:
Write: 9:14
